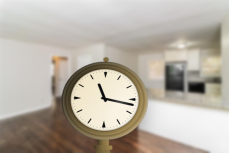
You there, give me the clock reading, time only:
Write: 11:17
